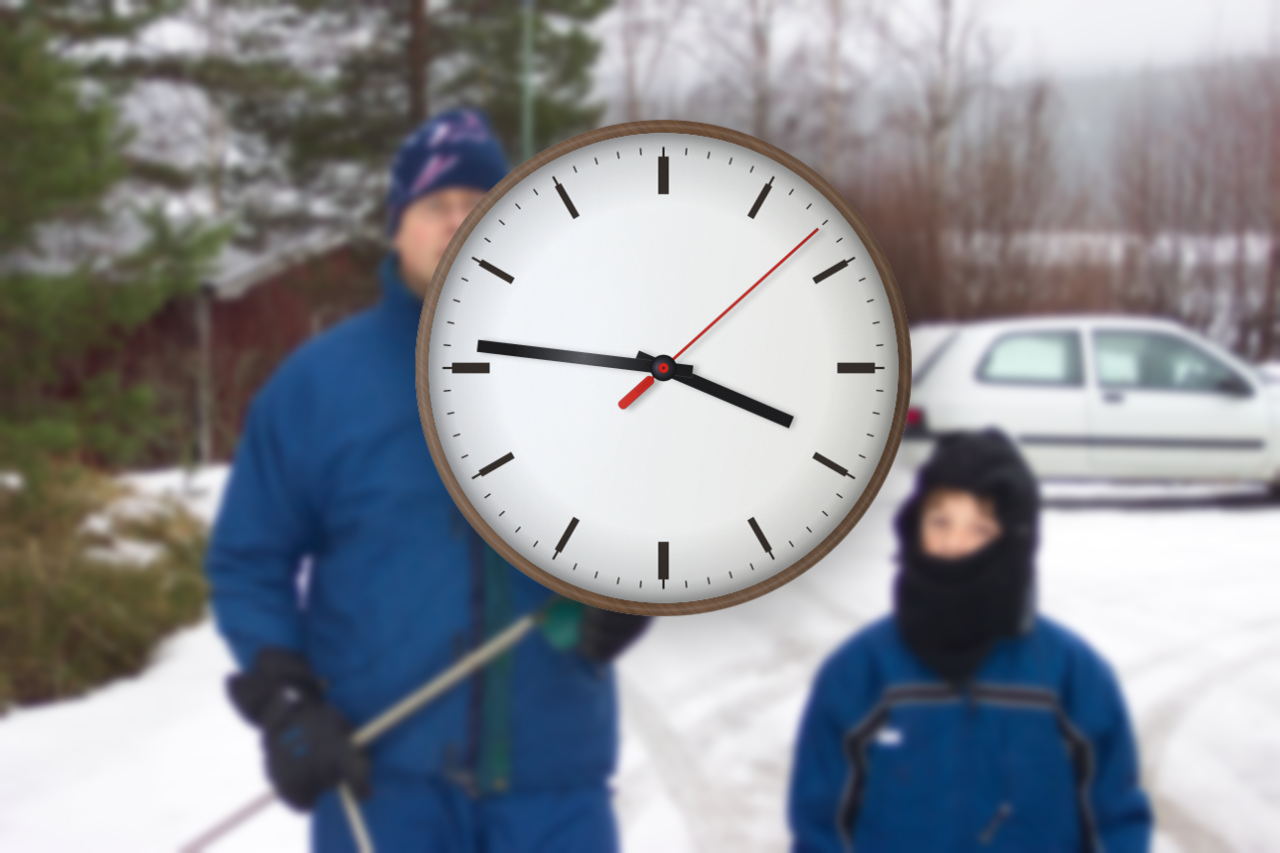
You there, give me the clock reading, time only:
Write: 3:46:08
